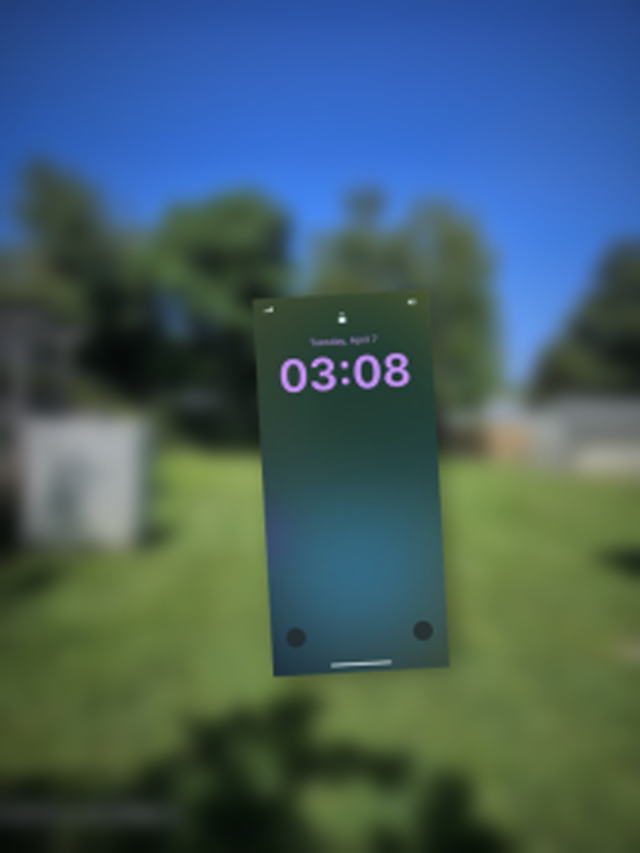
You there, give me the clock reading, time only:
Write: 3:08
